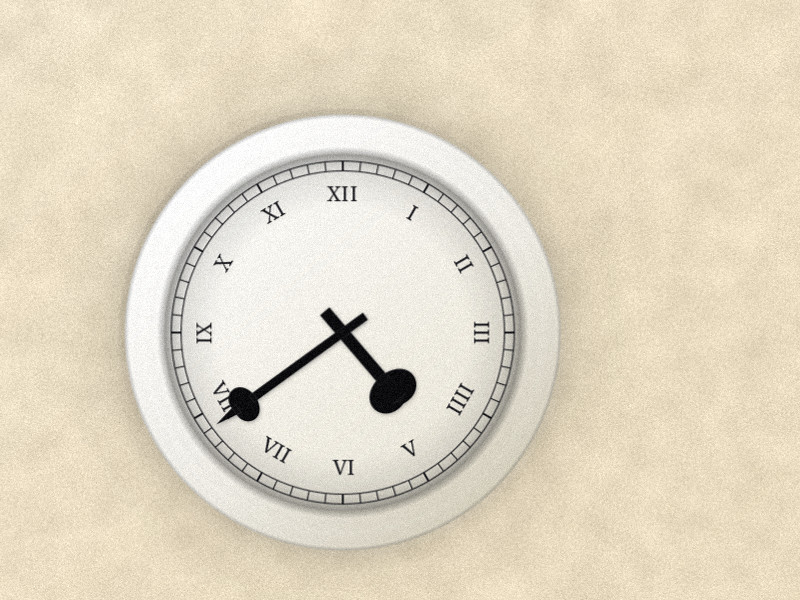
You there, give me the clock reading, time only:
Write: 4:39
